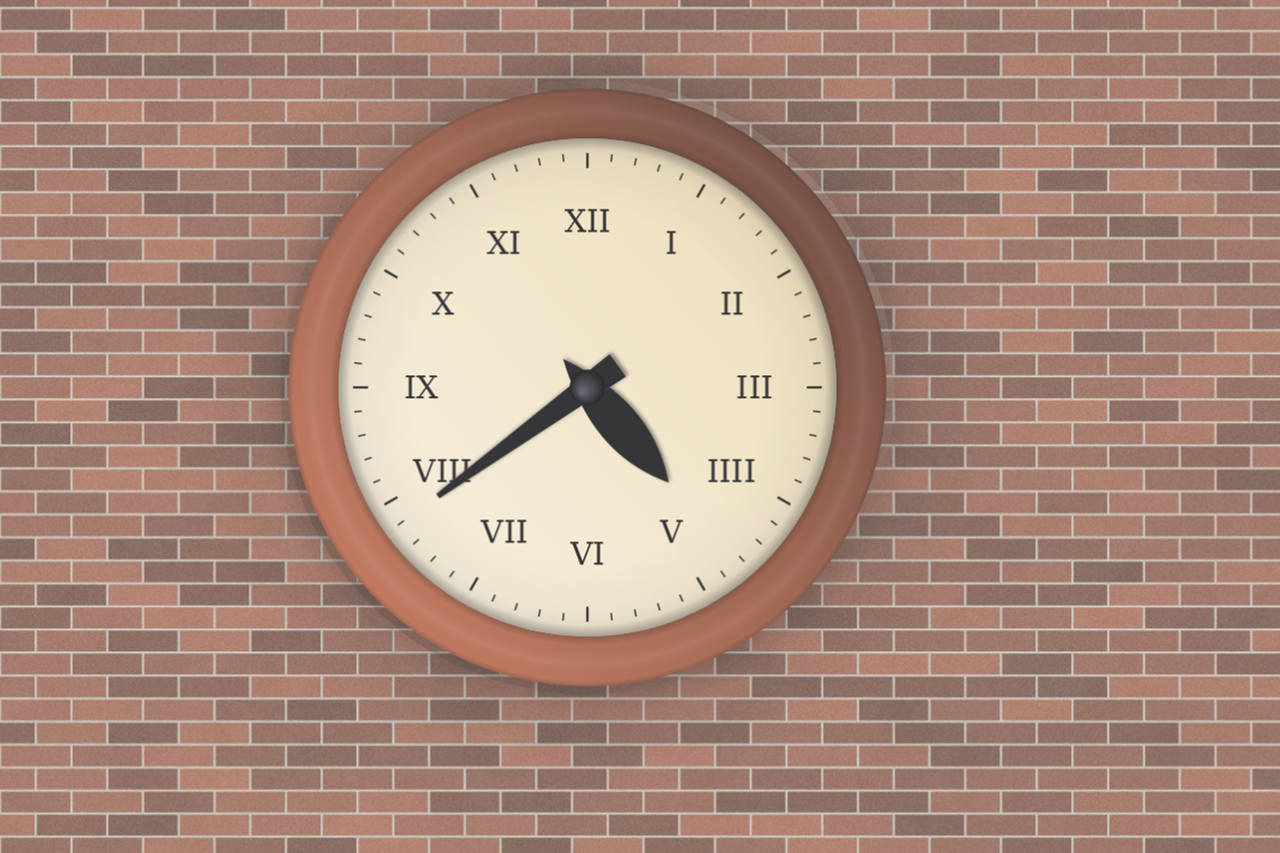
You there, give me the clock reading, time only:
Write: 4:39
